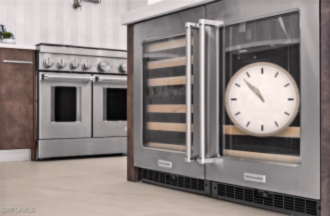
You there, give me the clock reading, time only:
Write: 10:53
